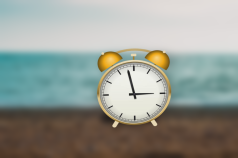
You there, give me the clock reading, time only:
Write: 2:58
